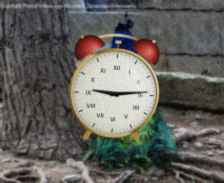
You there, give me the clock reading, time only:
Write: 9:14
